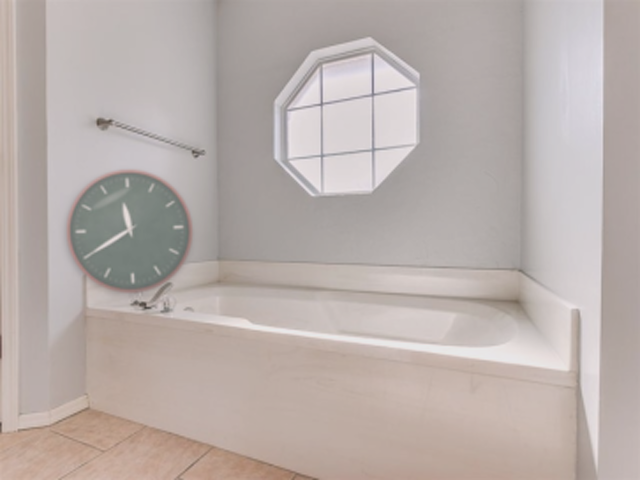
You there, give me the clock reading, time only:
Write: 11:40
